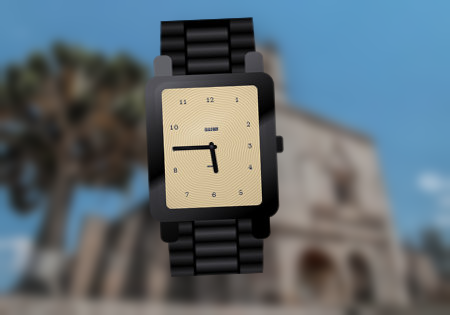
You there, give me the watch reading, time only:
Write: 5:45
